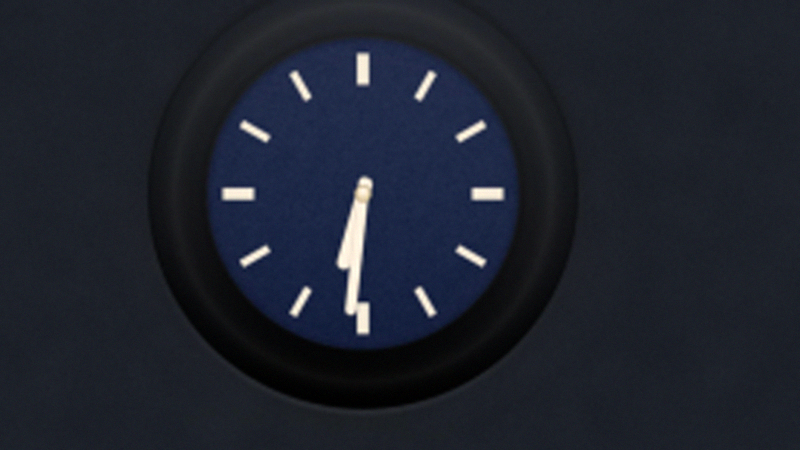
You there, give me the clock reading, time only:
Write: 6:31
